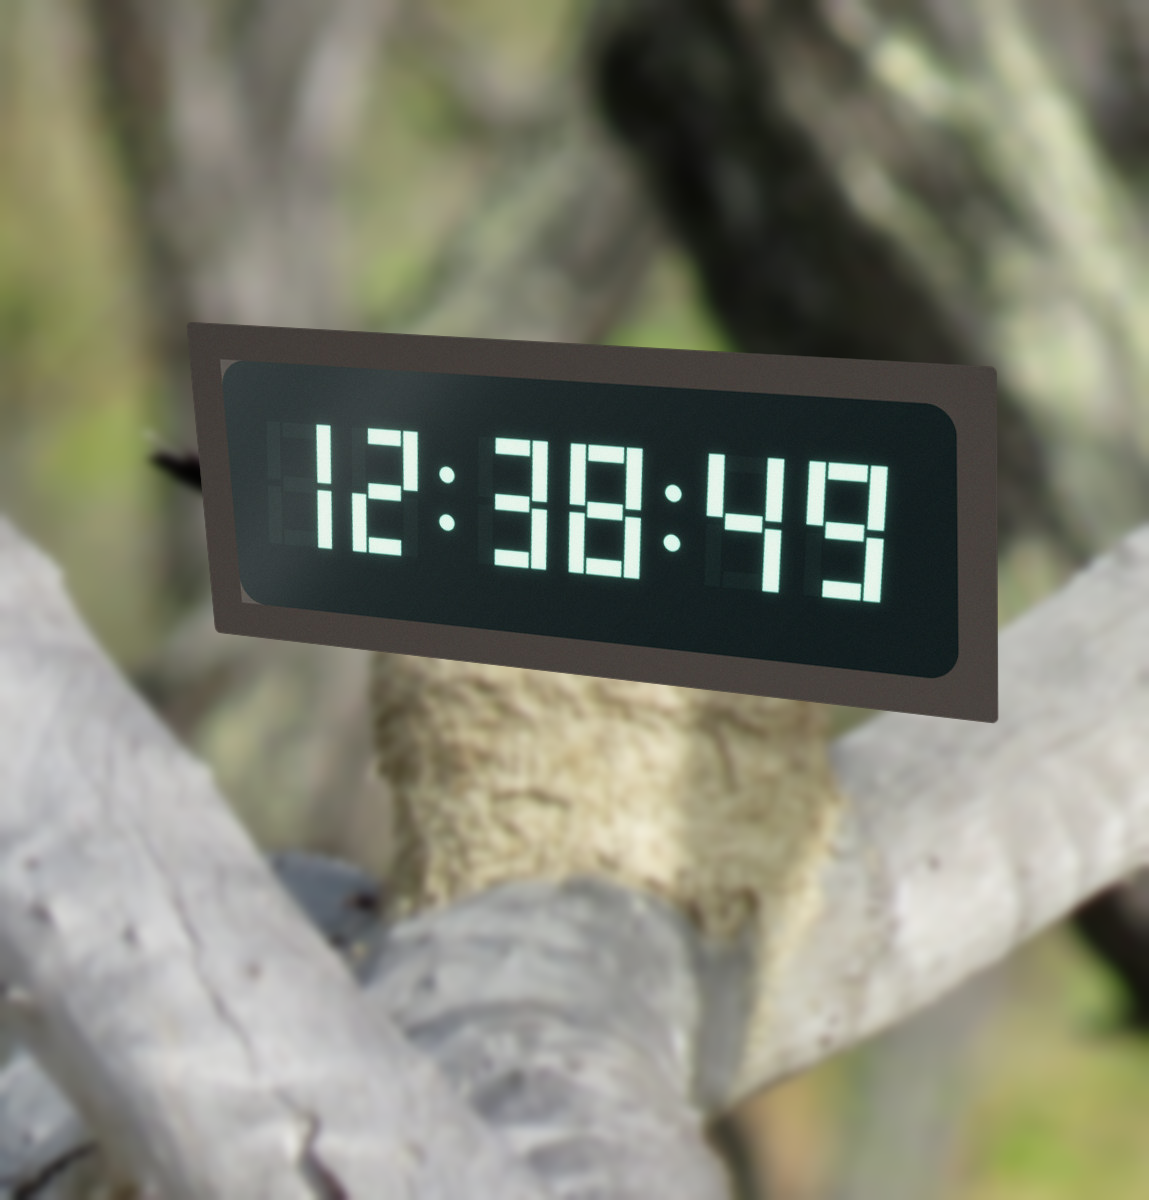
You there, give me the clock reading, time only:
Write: 12:38:49
